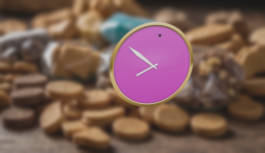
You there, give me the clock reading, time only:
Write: 7:50
